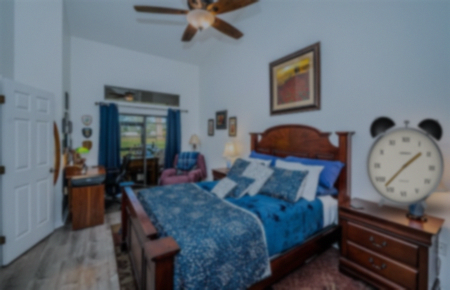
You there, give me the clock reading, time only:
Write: 1:37
